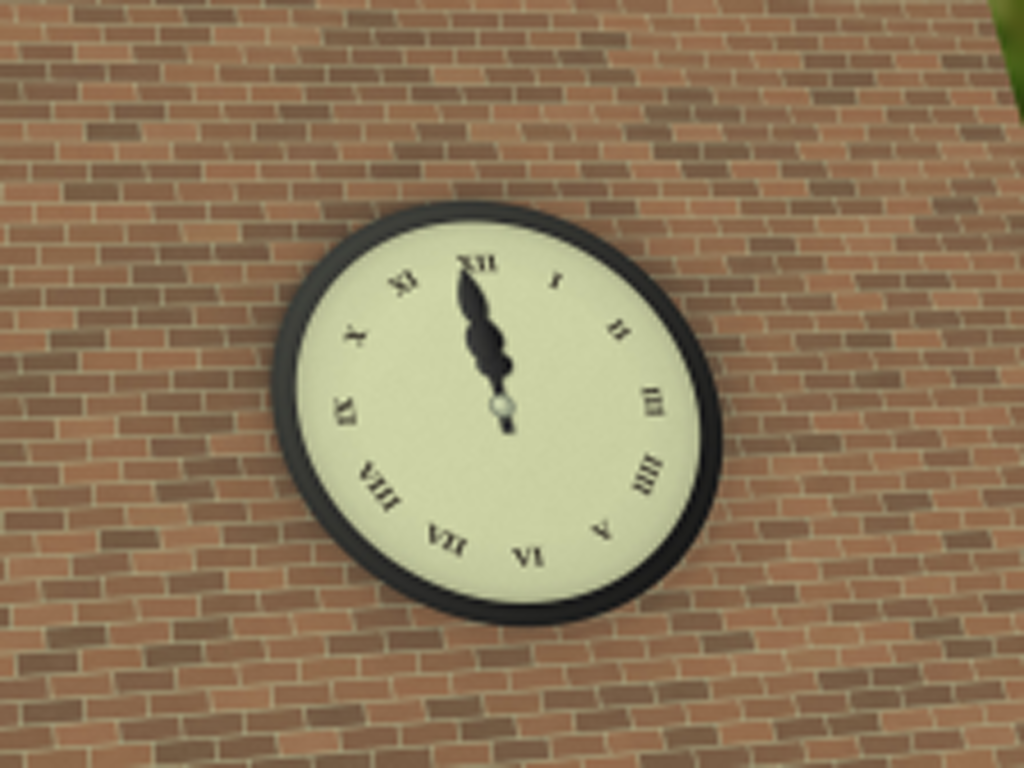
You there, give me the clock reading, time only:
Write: 11:59
